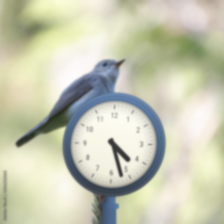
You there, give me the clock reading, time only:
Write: 4:27
